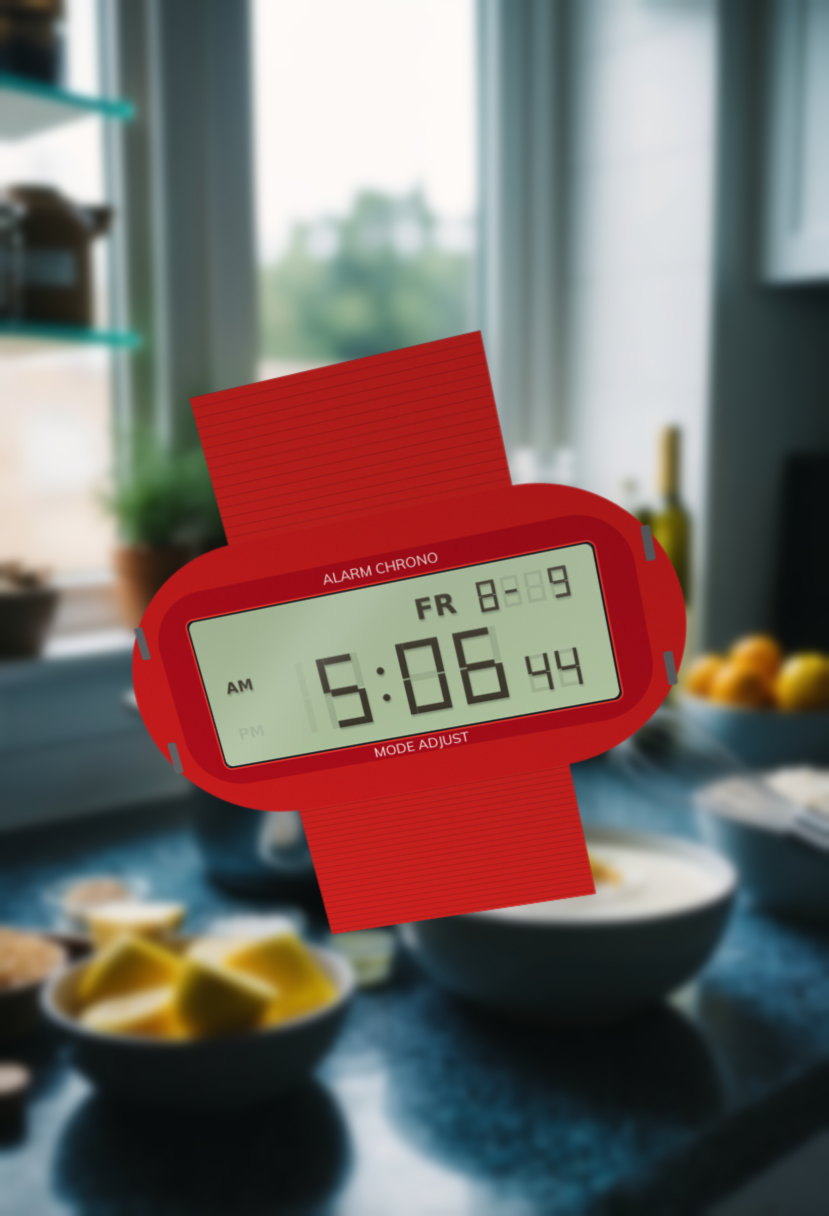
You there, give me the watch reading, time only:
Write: 5:06:44
